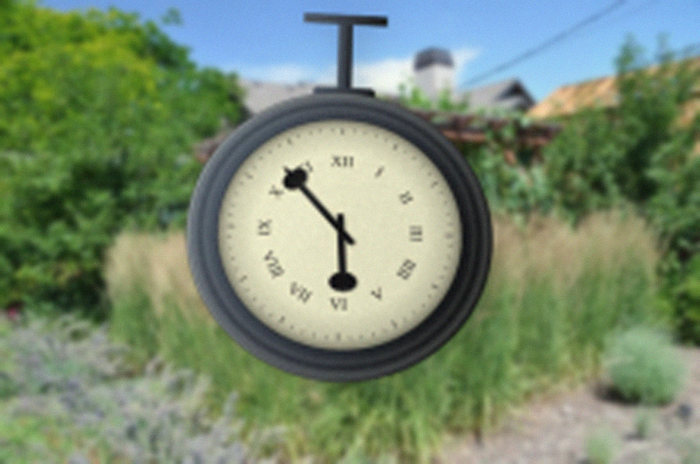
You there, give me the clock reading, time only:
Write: 5:53
